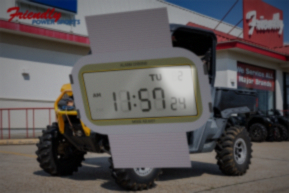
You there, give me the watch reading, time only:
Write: 11:57:24
